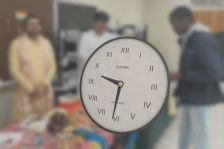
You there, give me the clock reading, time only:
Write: 9:31
